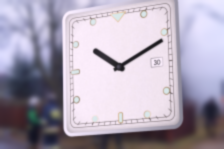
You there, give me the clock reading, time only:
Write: 10:11
